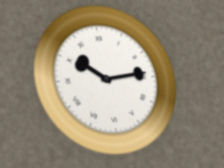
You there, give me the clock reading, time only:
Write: 10:14
